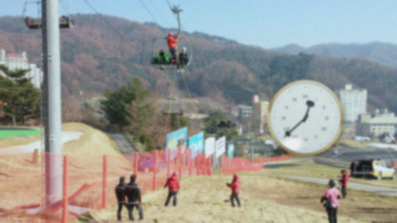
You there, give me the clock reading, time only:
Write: 12:38
